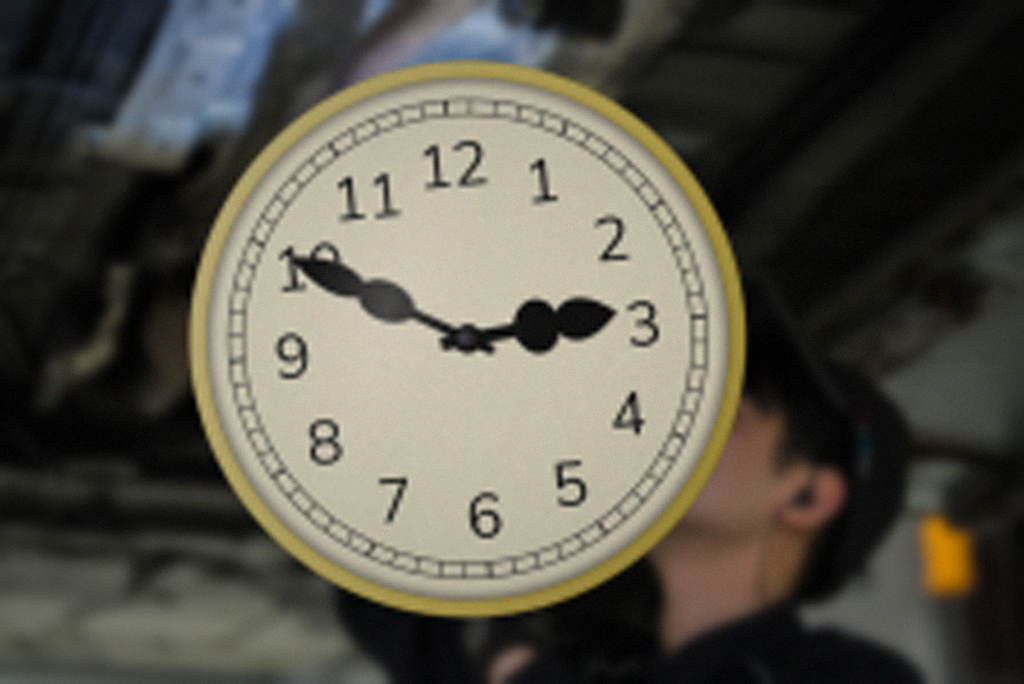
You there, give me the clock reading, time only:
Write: 2:50
